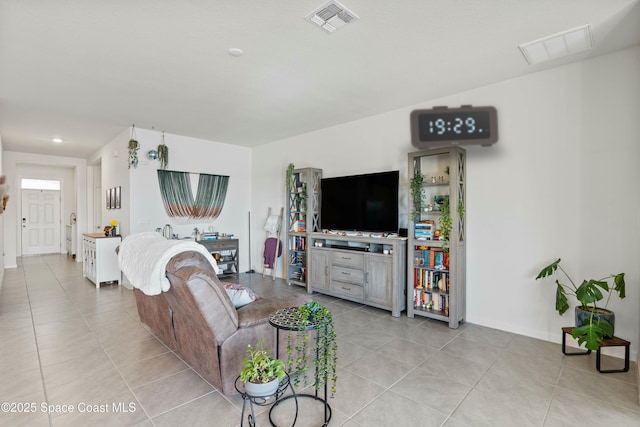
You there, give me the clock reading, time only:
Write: 19:29
